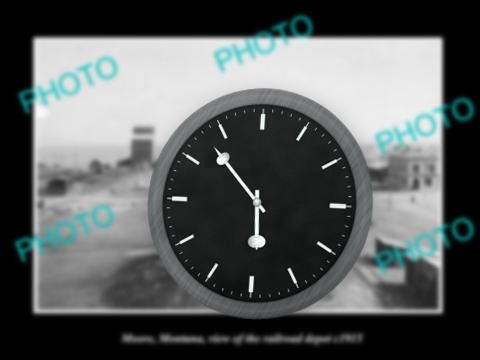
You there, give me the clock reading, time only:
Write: 5:53
